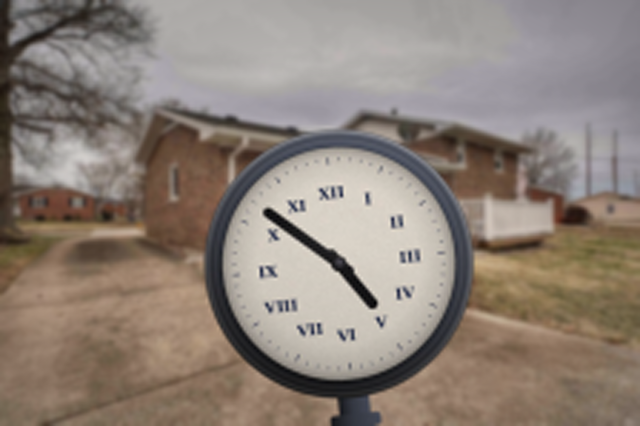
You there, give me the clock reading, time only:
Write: 4:52
